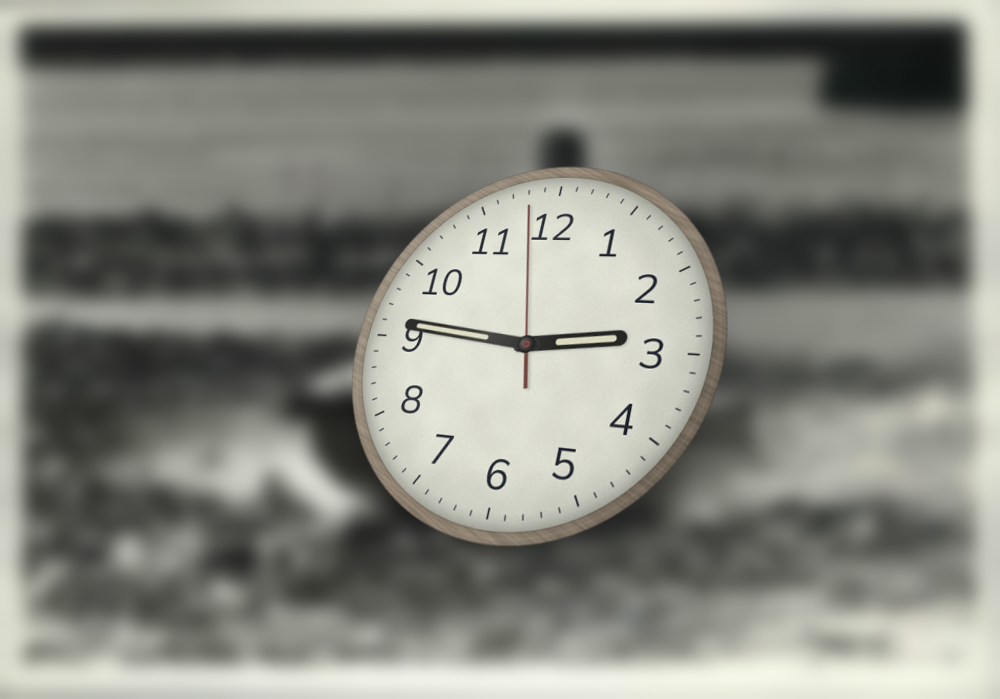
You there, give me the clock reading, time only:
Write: 2:45:58
